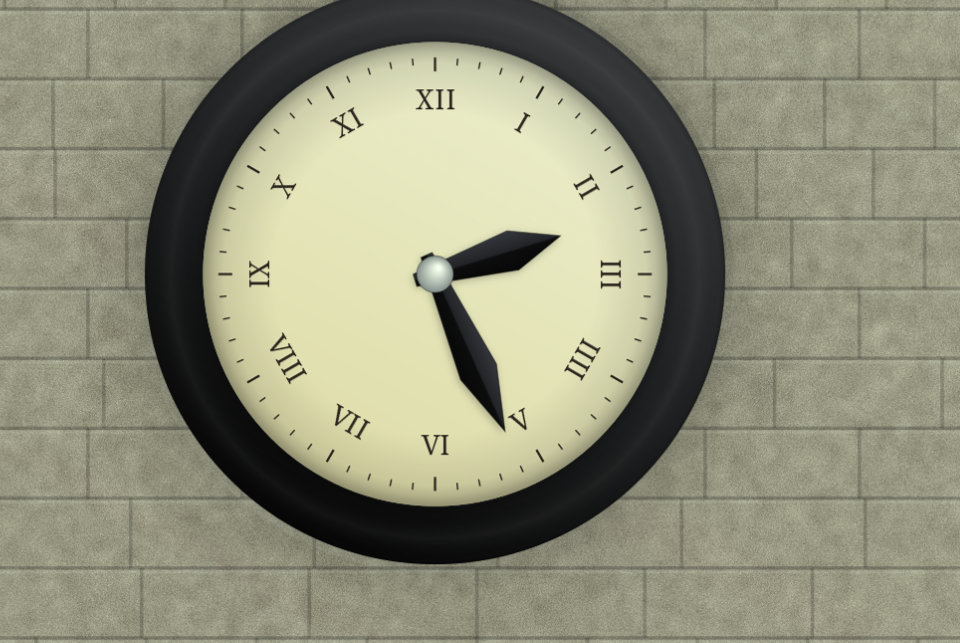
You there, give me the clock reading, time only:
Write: 2:26
